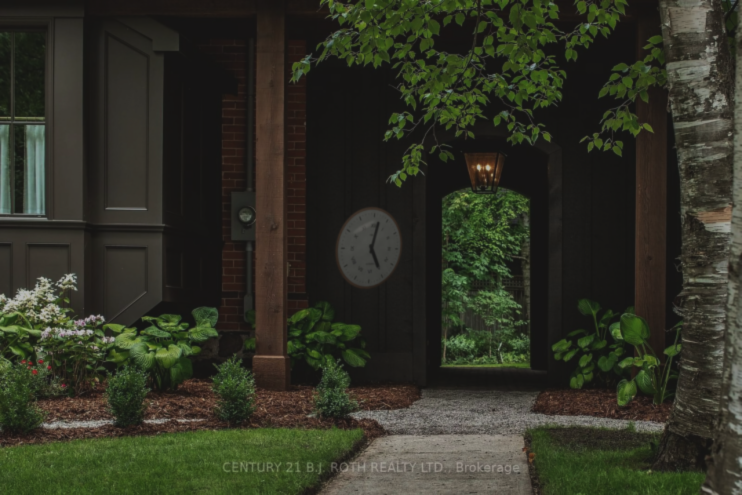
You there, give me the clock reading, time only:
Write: 5:02
